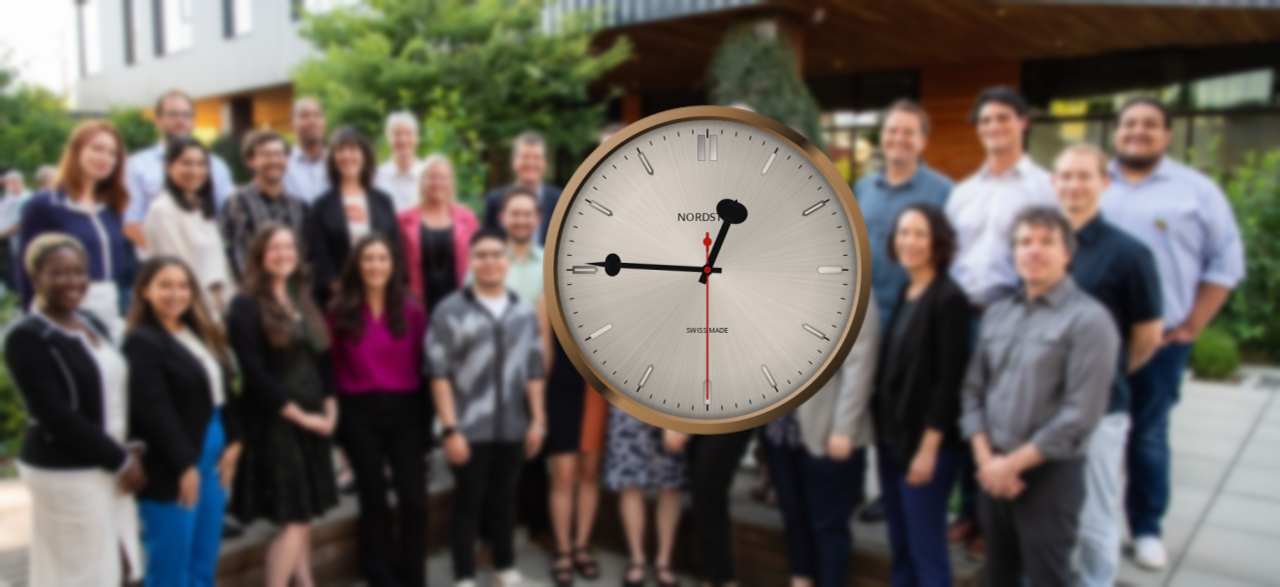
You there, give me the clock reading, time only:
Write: 12:45:30
